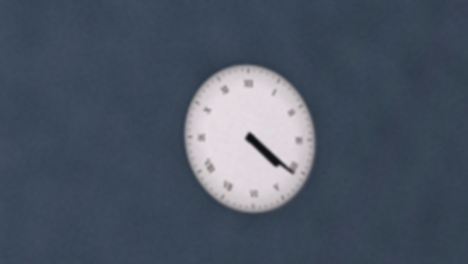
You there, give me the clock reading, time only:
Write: 4:21
